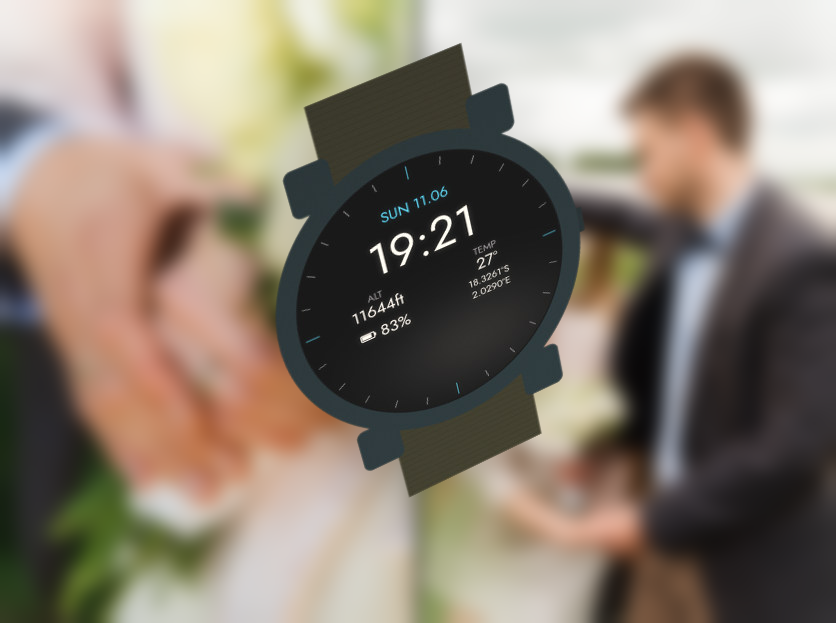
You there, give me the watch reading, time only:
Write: 19:21
